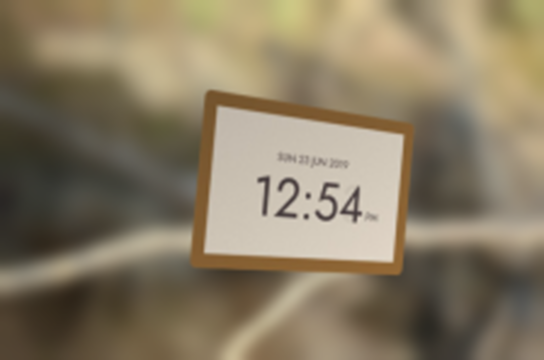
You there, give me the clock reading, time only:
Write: 12:54
